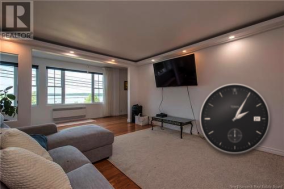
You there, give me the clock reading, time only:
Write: 2:05
